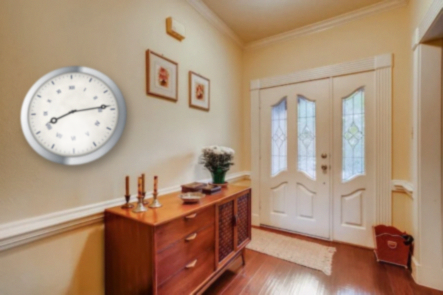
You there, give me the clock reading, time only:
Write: 8:14
